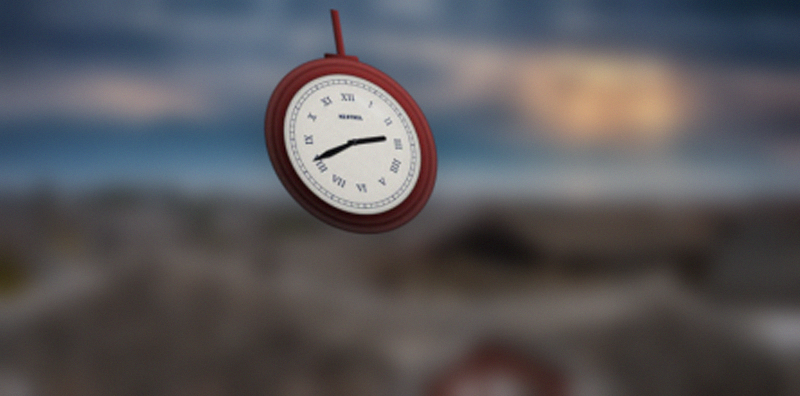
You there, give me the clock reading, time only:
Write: 2:41
